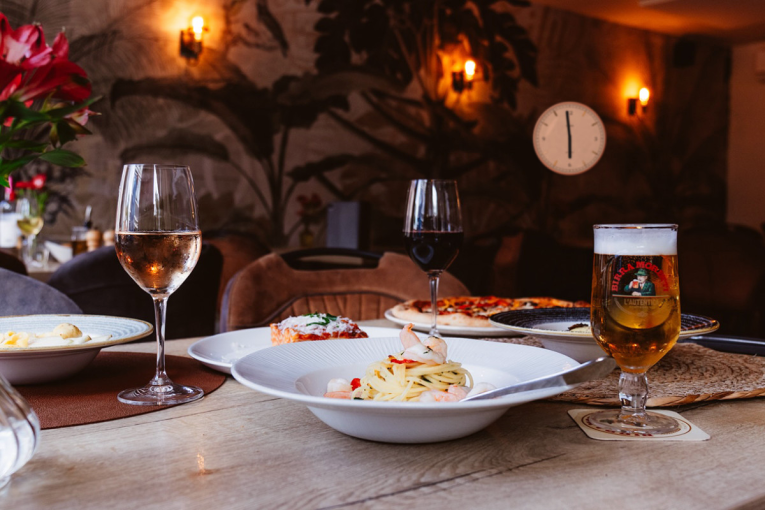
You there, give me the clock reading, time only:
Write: 5:59
